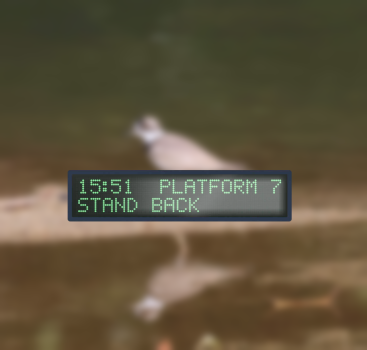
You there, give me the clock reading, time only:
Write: 15:51
